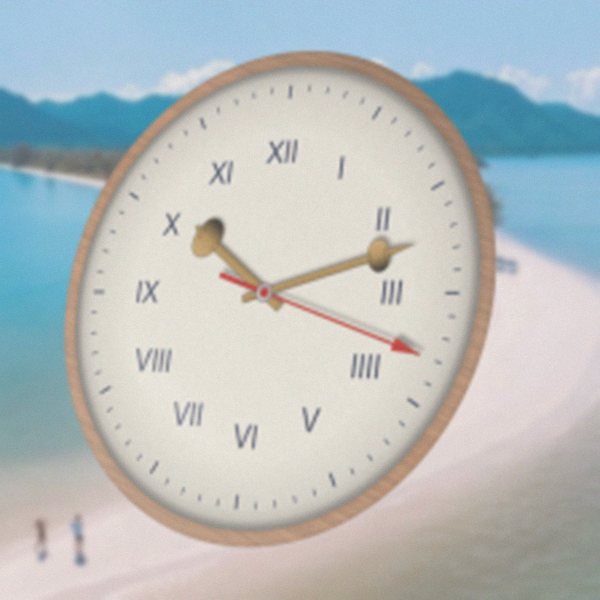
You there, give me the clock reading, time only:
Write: 10:12:18
